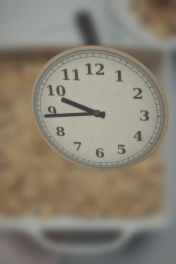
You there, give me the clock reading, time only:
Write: 9:44
